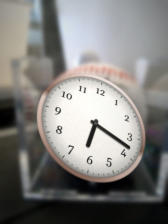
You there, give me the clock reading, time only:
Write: 6:18
